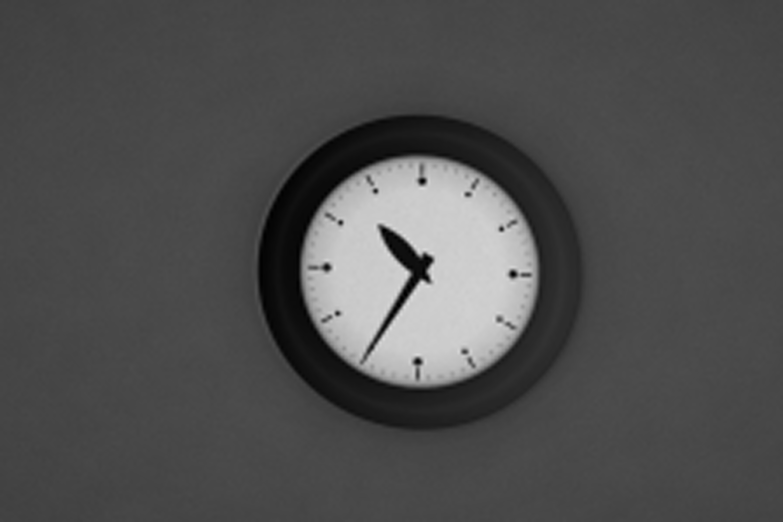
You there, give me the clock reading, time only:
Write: 10:35
